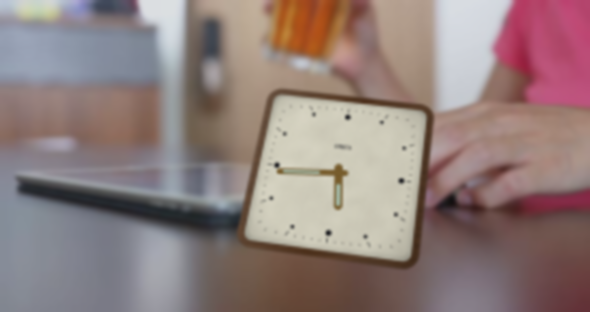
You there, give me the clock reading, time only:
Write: 5:44
